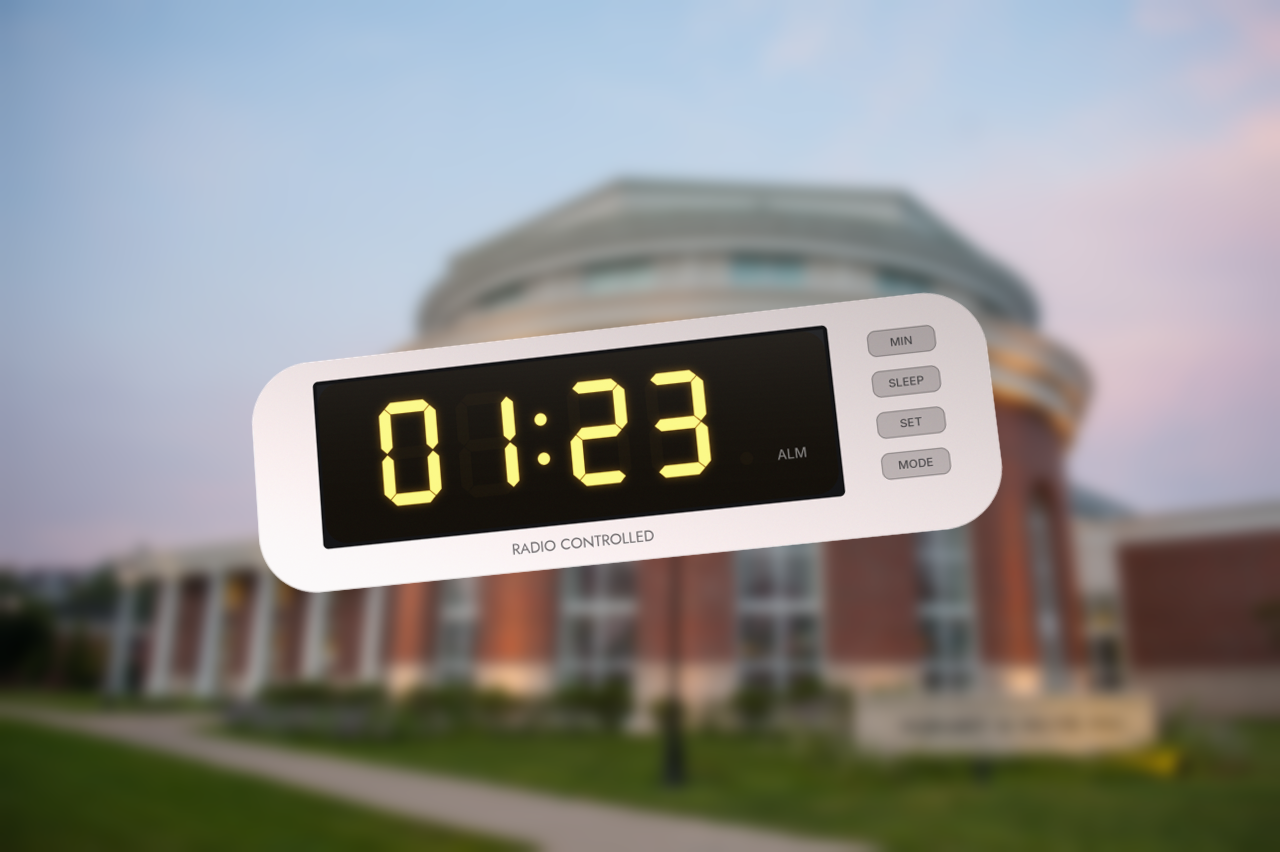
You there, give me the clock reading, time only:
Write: 1:23
